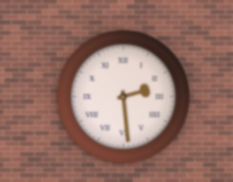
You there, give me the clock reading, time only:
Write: 2:29
